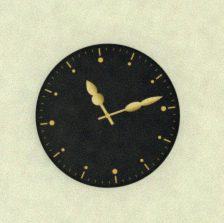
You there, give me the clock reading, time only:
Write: 11:13
